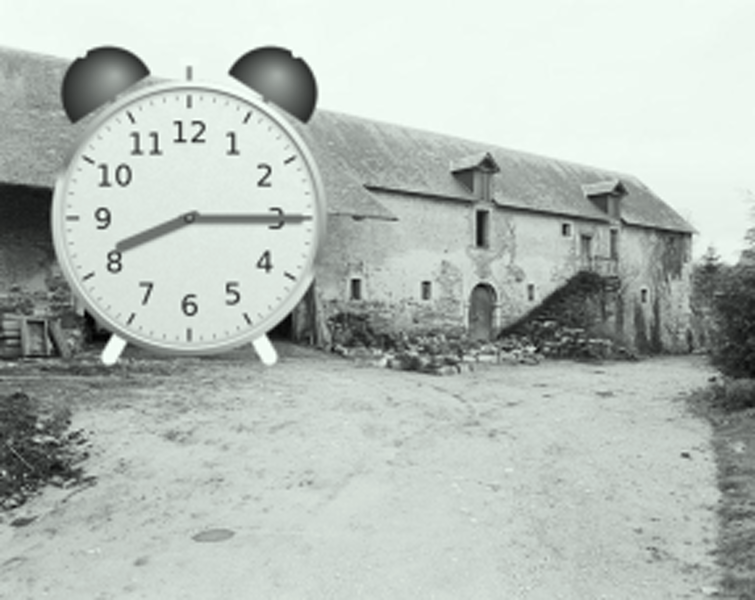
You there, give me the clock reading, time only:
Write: 8:15
